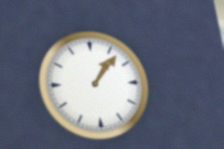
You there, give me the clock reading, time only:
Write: 1:07
